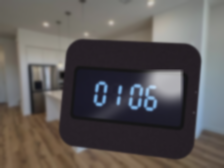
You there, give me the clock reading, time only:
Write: 1:06
